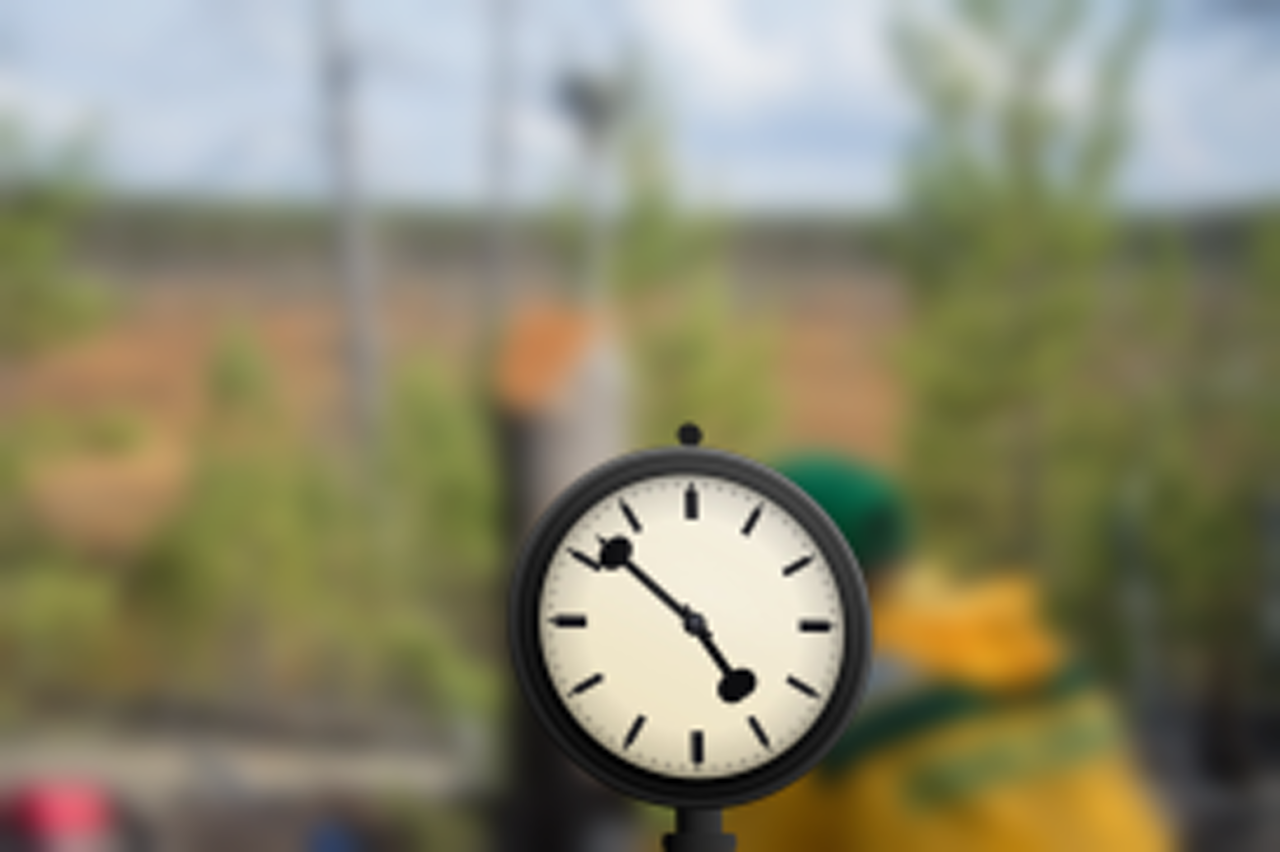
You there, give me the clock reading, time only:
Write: 4:52
